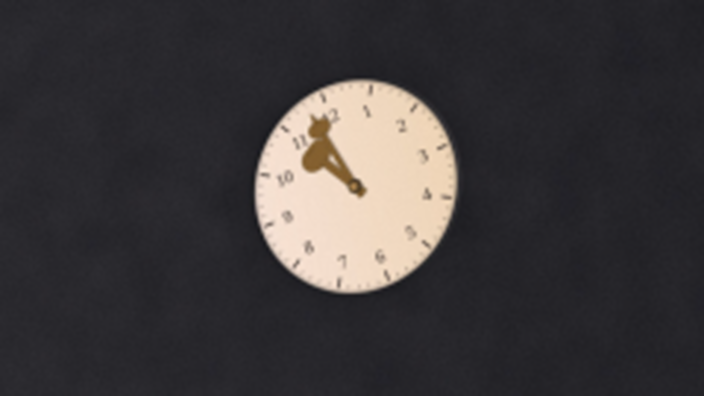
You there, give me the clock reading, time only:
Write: 10:58
